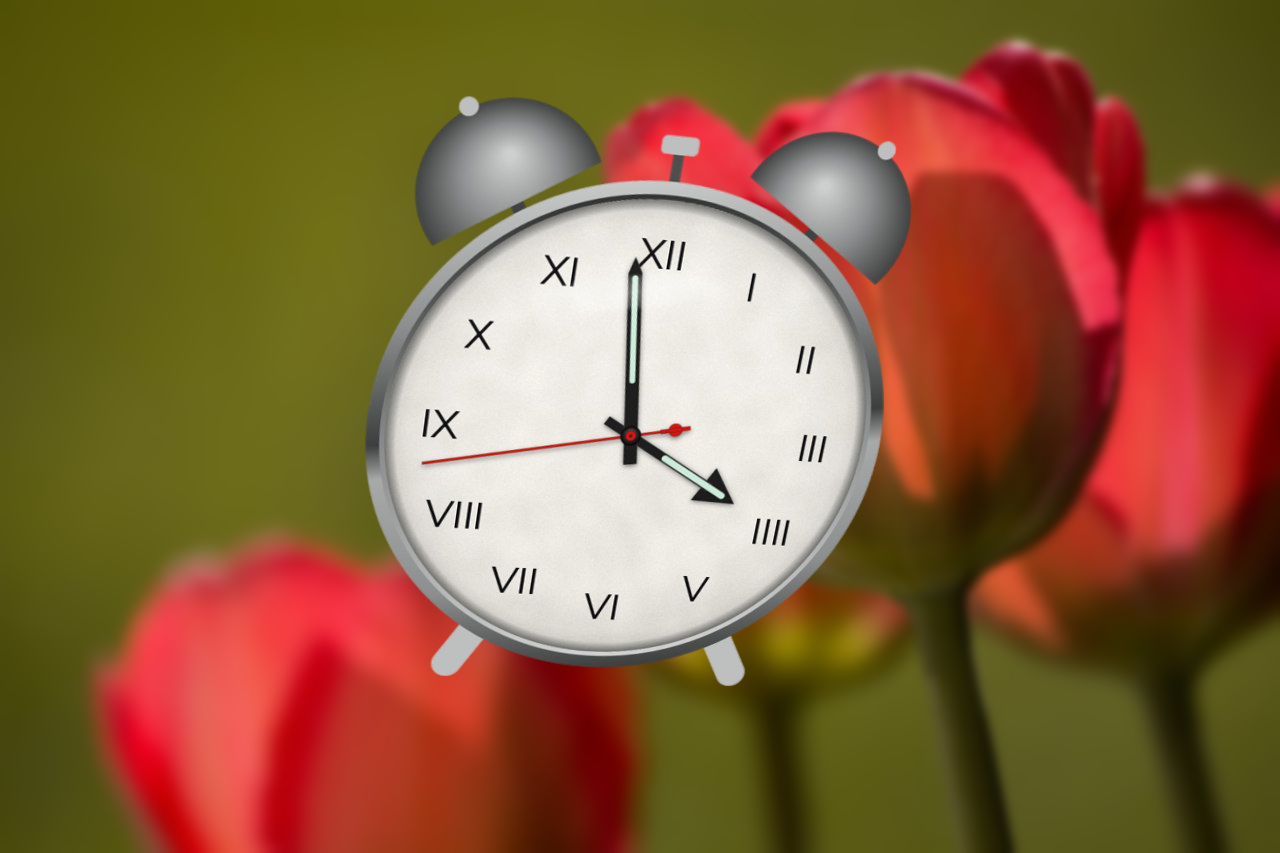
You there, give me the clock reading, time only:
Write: 3:58:43
